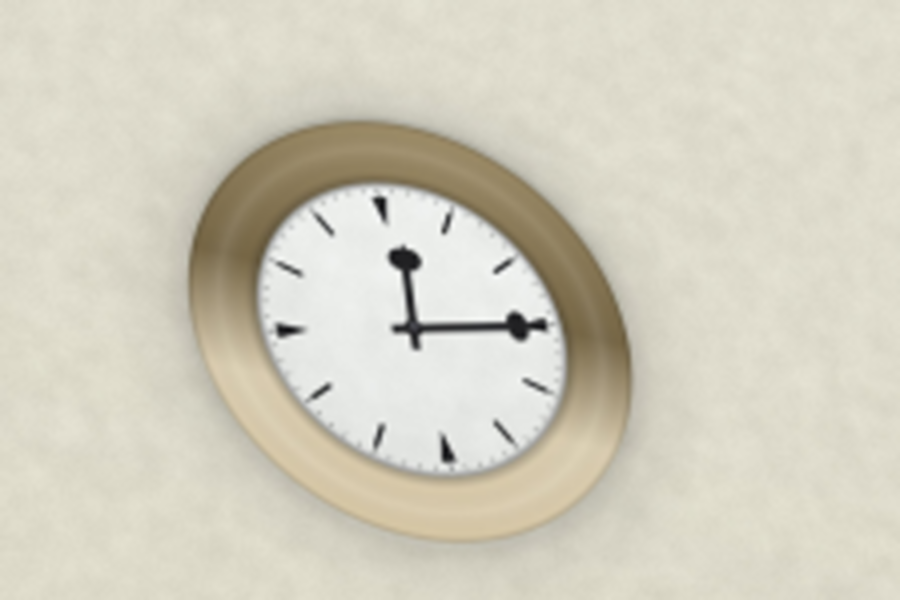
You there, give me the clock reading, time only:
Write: 12:15
